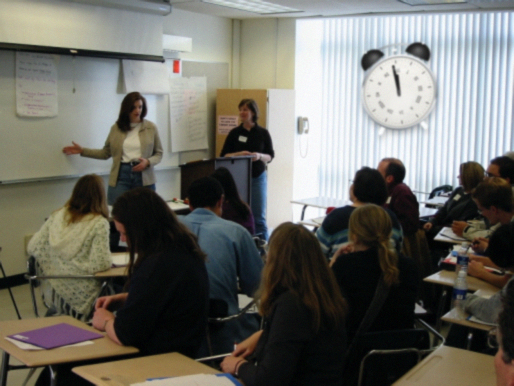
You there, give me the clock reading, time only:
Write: 11:59
